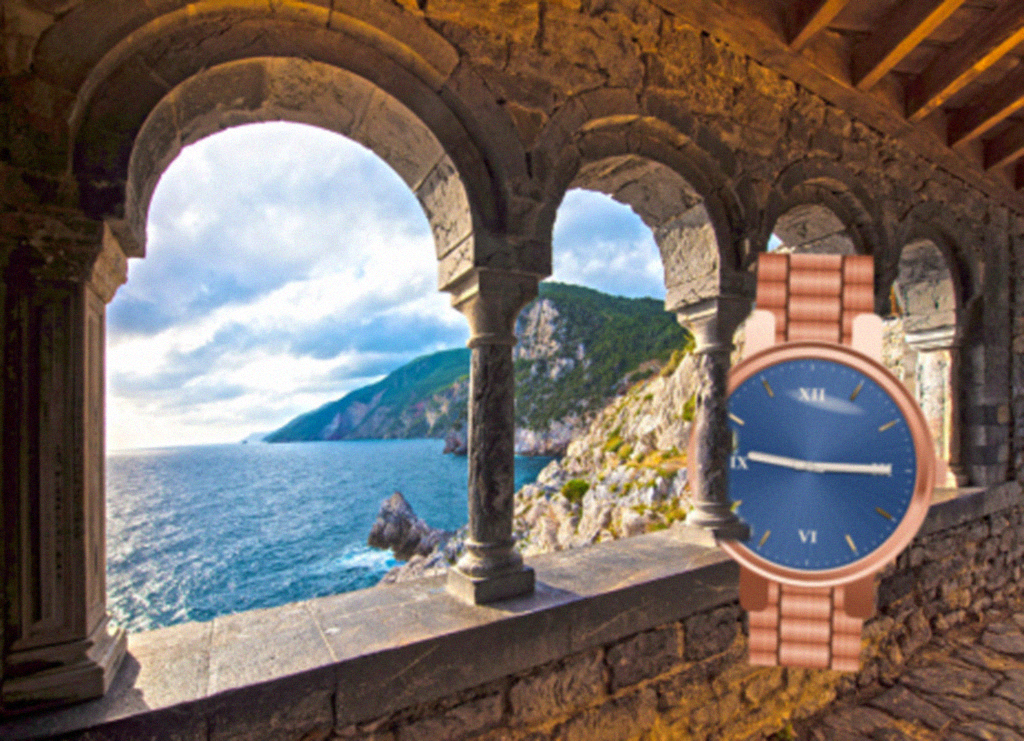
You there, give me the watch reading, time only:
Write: 9:15
